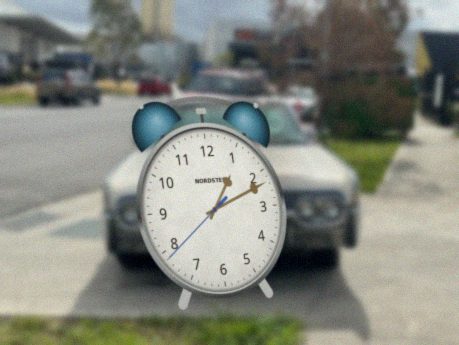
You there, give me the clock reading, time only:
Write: 1:11:39
